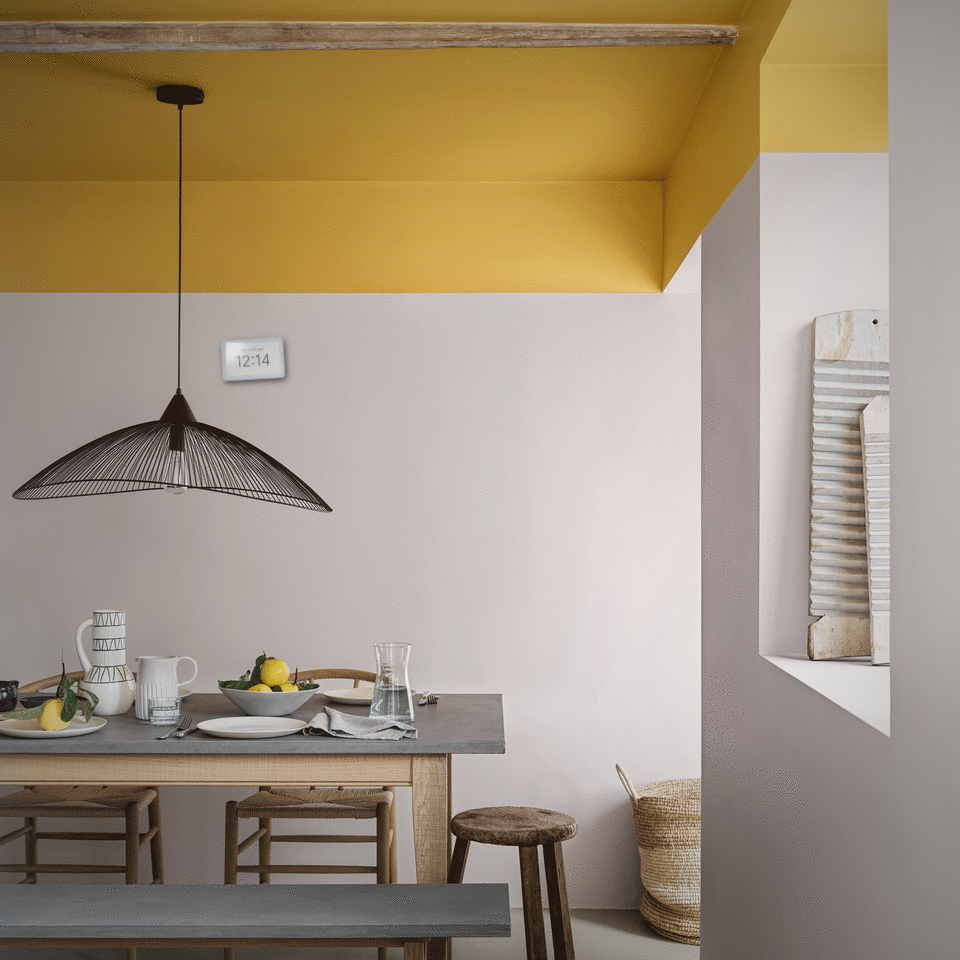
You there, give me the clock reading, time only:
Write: 12:14
